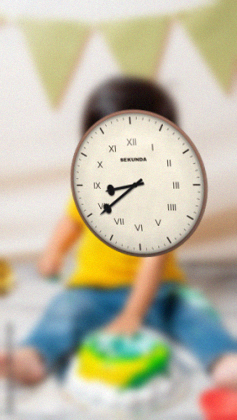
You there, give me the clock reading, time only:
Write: 8:39
